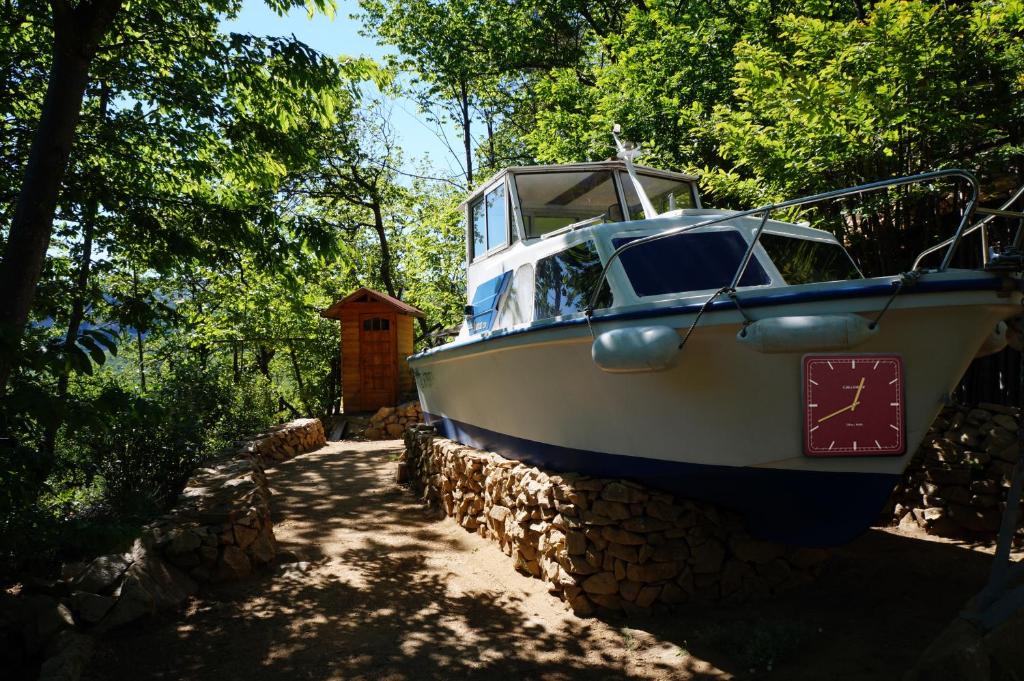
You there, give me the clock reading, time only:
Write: 12:41
